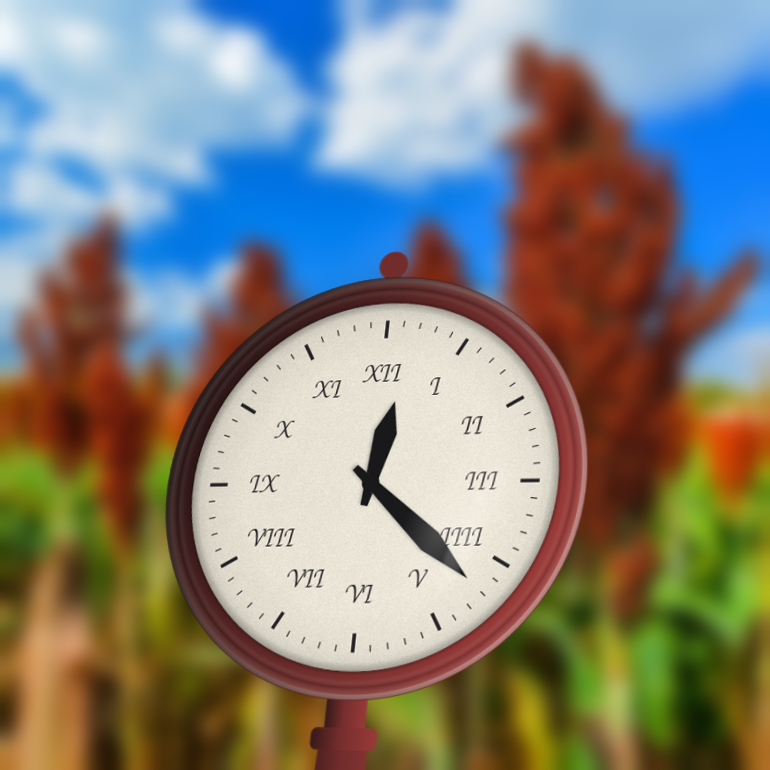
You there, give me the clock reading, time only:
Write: 12:22
